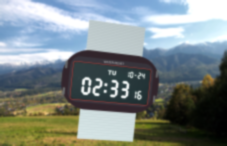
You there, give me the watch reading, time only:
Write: 2:33
